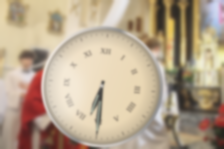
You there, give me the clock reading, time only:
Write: 6:30
